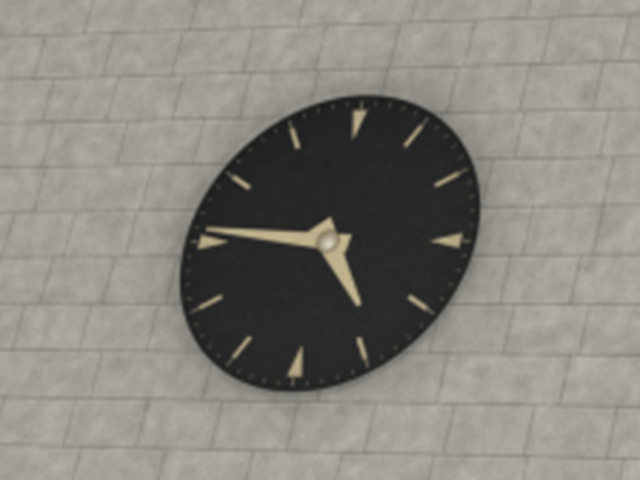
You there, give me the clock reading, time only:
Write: 4:46
